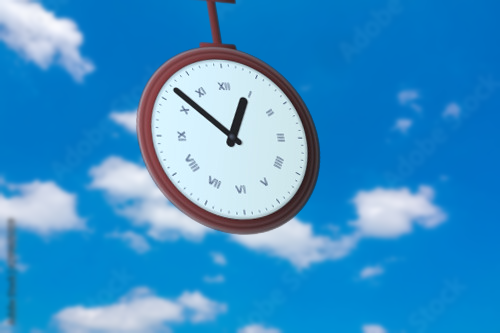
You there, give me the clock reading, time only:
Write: 12:52
